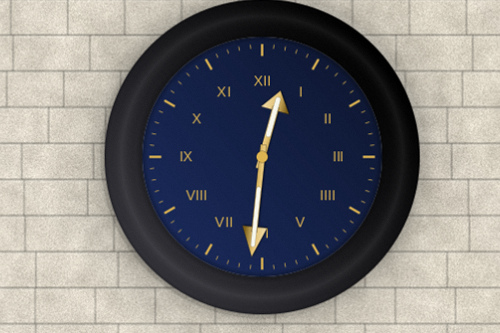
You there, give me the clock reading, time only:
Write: 12:31
